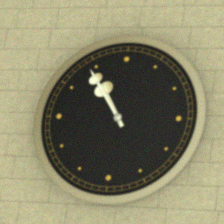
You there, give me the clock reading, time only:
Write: 10:54
